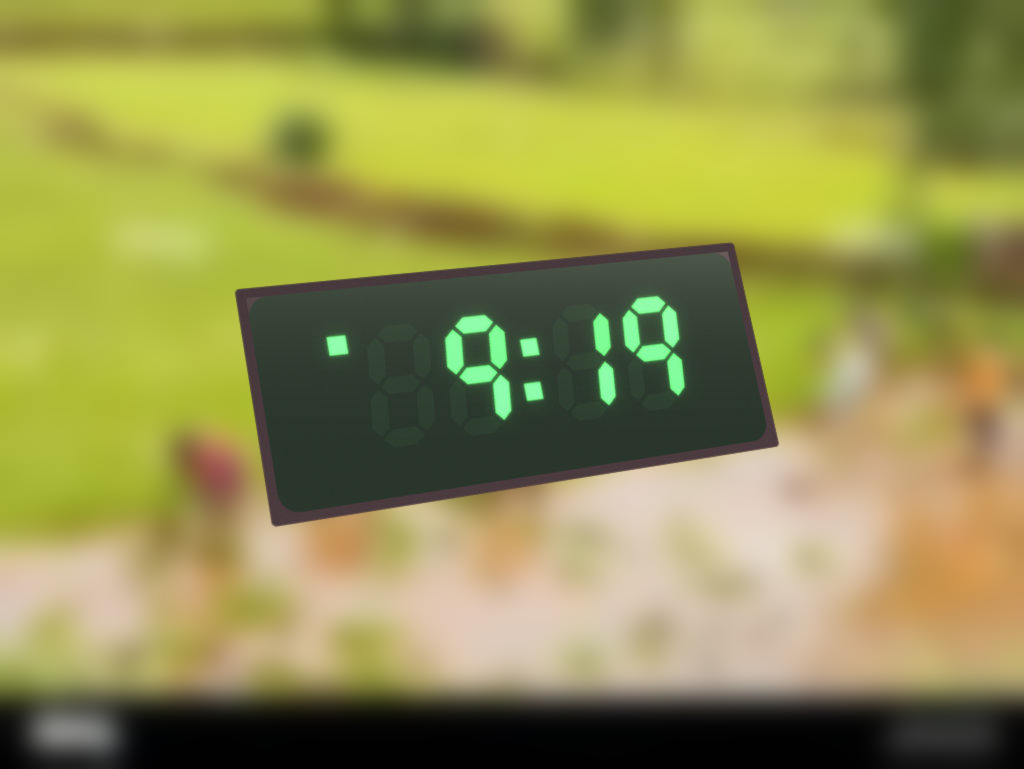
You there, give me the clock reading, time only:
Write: 9:19
